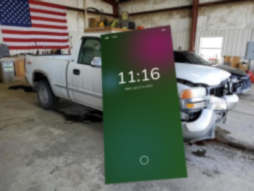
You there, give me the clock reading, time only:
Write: 11:16
